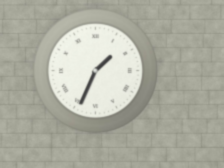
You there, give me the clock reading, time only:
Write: 1:34
